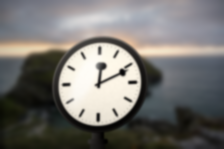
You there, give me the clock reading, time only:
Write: 12:11
